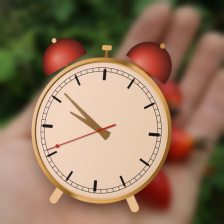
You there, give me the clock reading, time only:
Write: 9:51:41
